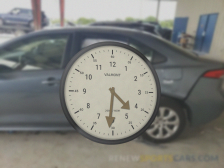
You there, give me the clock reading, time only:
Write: 4:31
